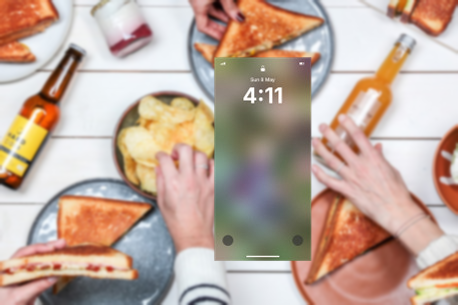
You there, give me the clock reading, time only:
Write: 4:11
